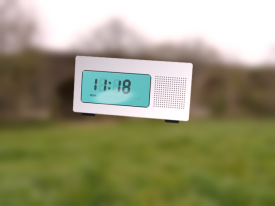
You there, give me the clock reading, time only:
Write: 11:18
